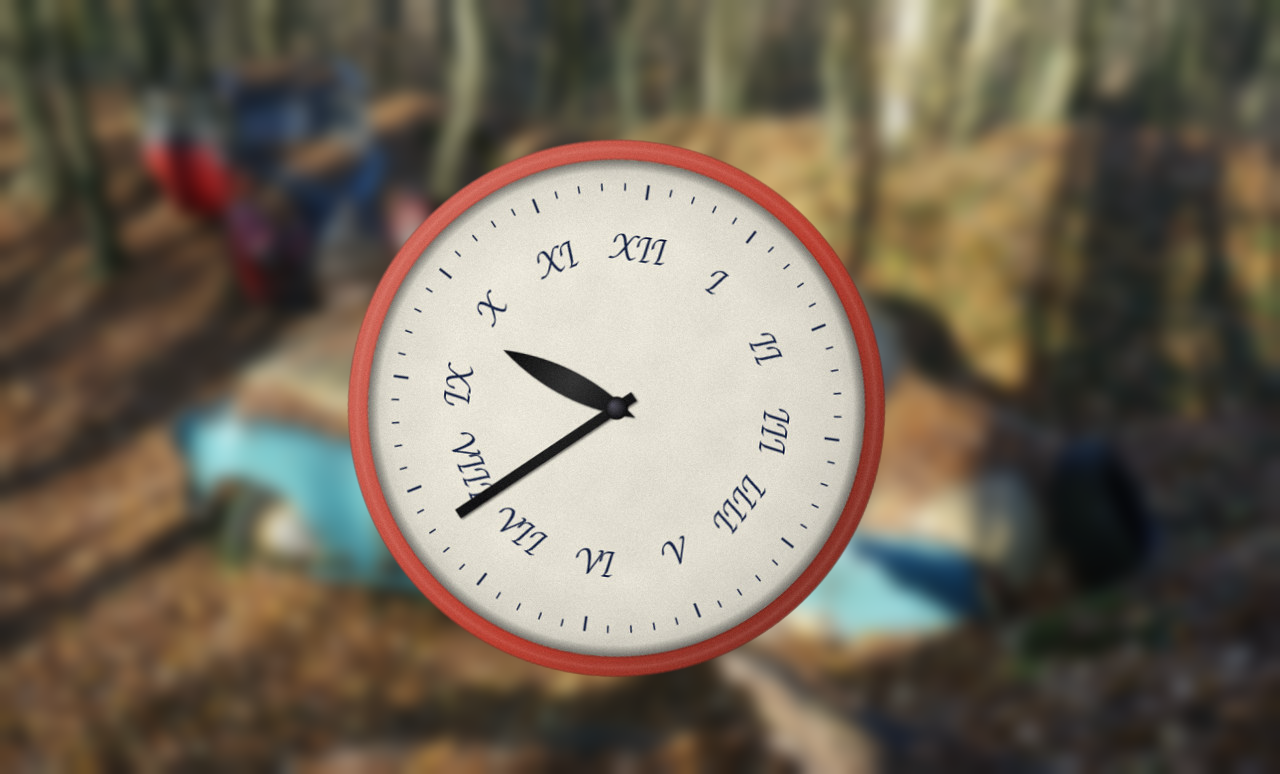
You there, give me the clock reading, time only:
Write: 9:38
